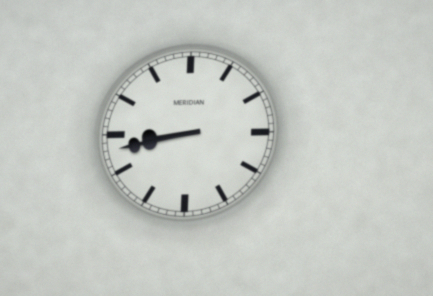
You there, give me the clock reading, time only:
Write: 8:43
